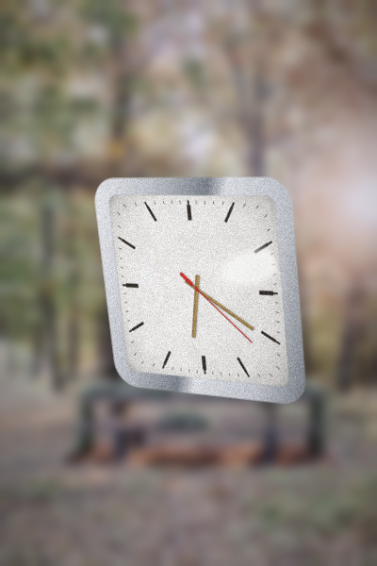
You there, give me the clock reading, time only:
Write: 6:20:22
